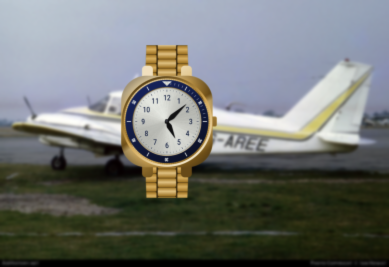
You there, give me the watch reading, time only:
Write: 5:08
